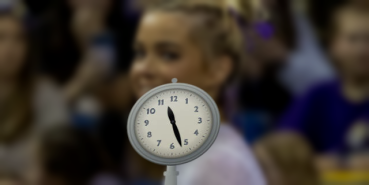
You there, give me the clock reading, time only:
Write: 11:27
